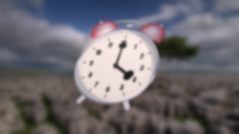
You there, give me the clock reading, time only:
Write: 4:00
